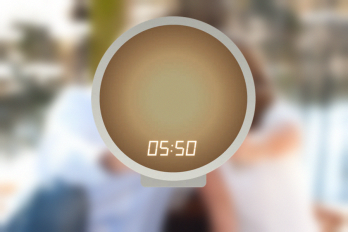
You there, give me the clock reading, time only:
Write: 5:50
